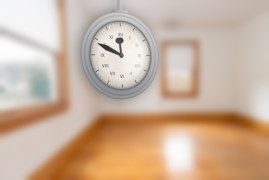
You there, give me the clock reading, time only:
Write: 11:49
